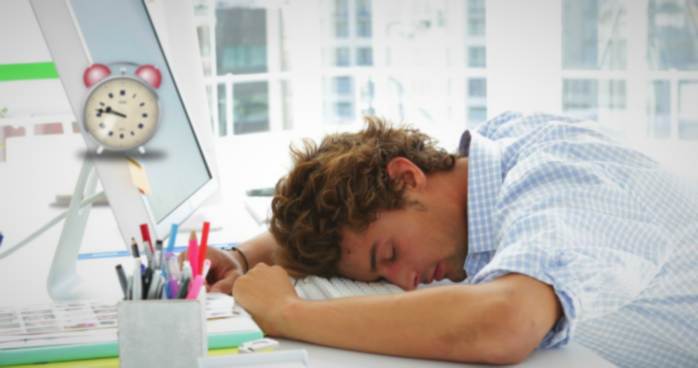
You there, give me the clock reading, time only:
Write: 9:47
